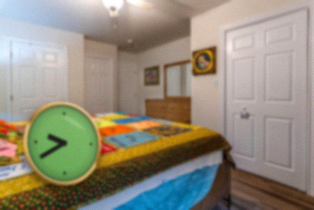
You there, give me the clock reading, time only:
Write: 9:40
